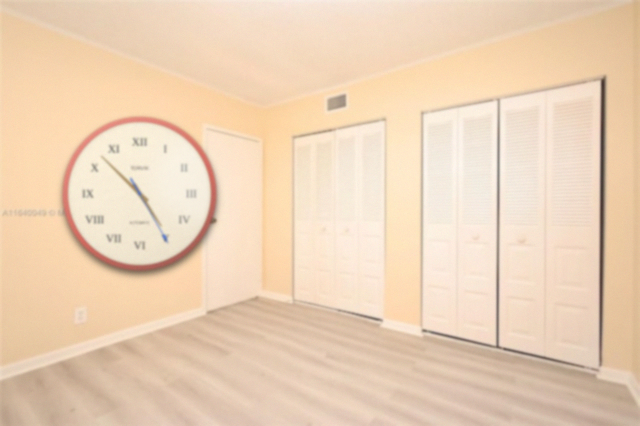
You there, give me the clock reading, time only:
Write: 4:52:25
